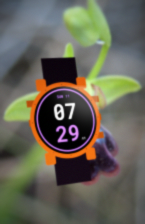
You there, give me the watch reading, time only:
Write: 7:29
